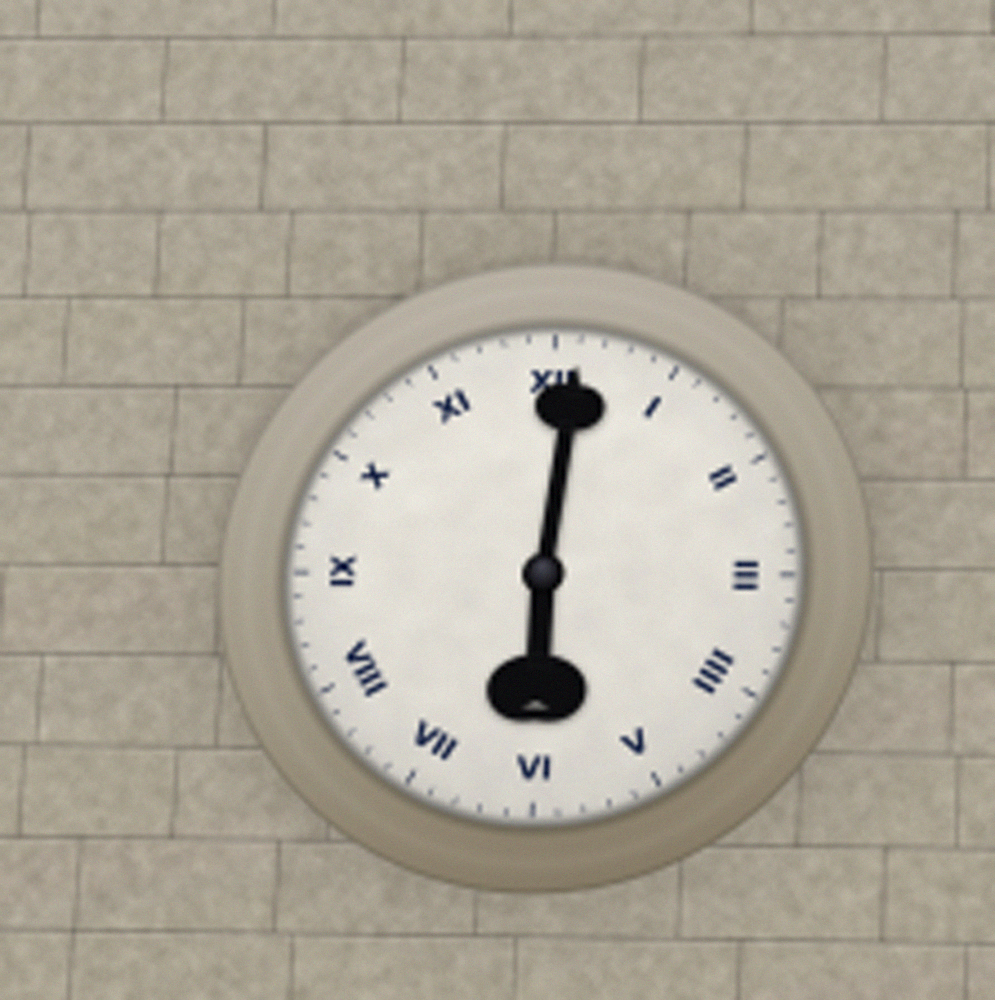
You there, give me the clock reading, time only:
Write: 6:01
